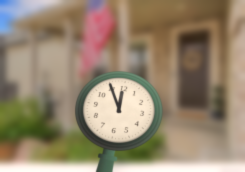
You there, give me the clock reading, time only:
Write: 11:55
